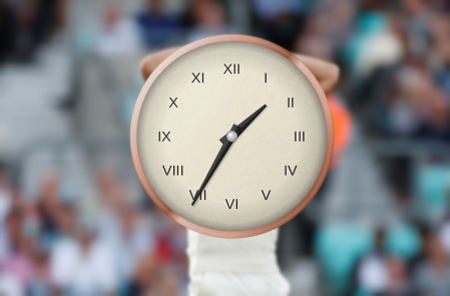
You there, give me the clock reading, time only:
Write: 1:35
